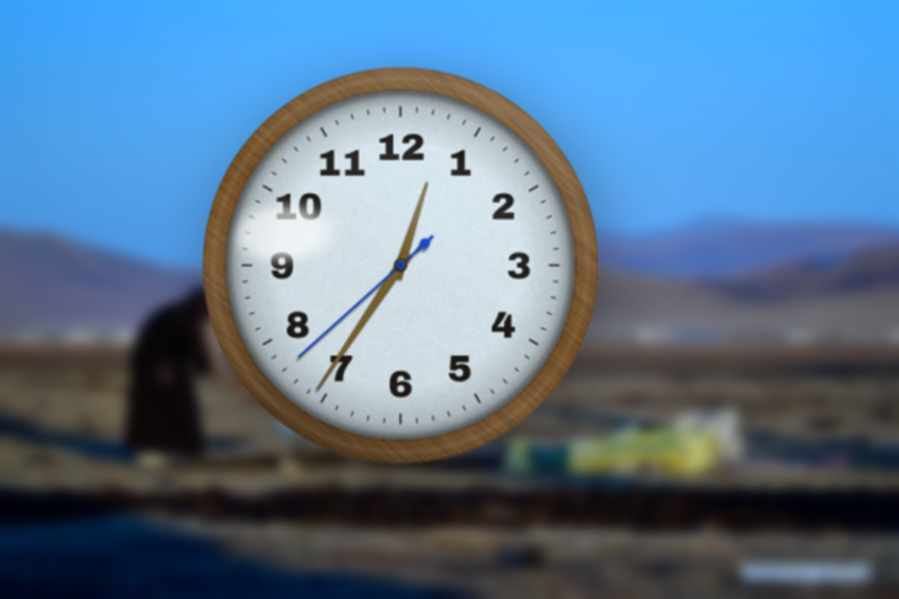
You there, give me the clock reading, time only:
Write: 12:35:38
